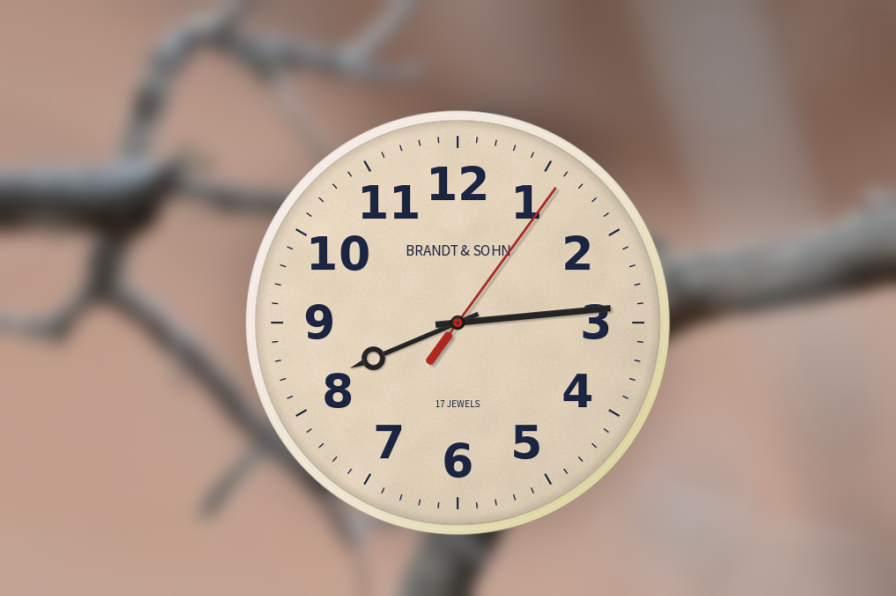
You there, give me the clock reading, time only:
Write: 8:14:06
